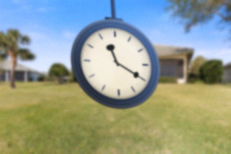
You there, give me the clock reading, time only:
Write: 11:20
